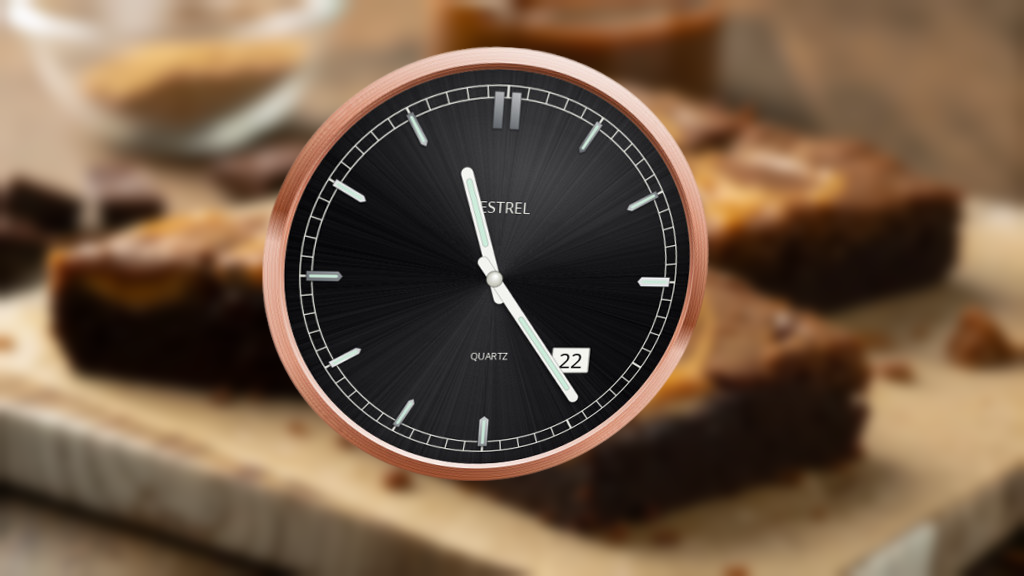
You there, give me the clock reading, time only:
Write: 11:24
